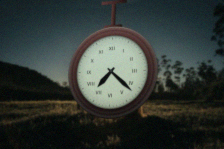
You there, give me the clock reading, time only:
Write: 7:22
